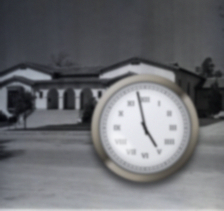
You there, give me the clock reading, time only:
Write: 4:58
